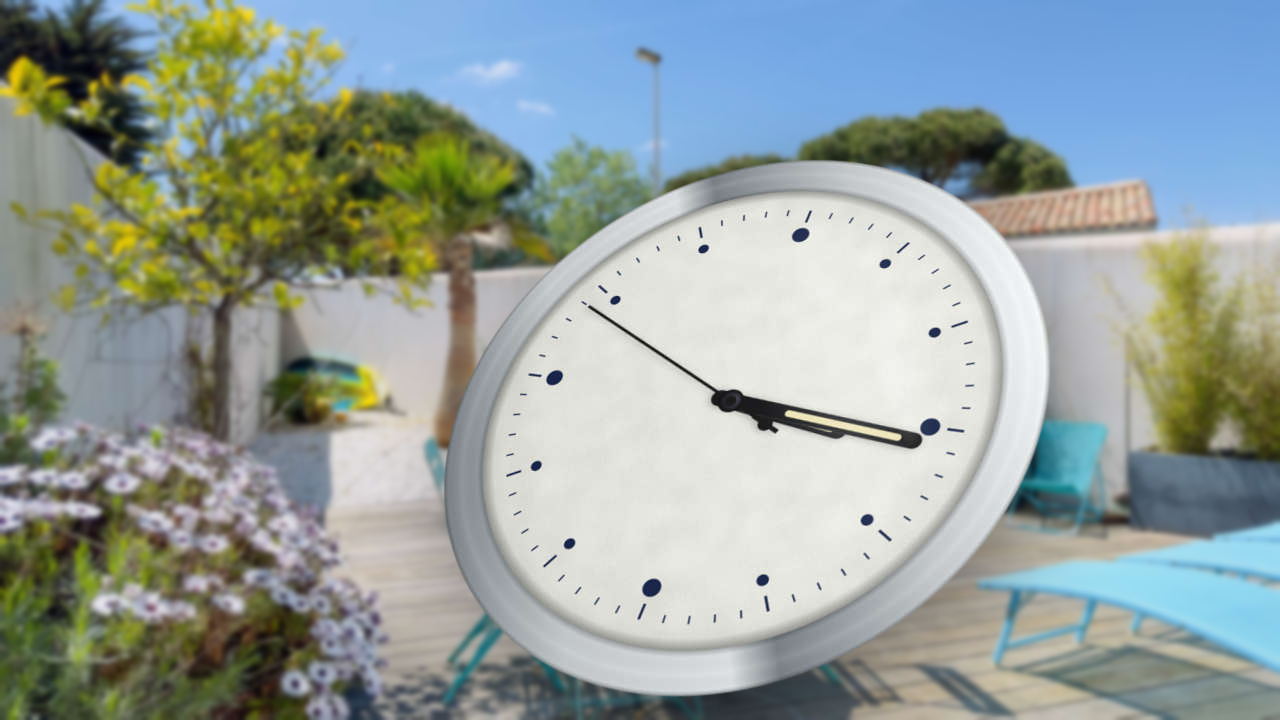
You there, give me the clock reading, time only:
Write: 3:15:49
